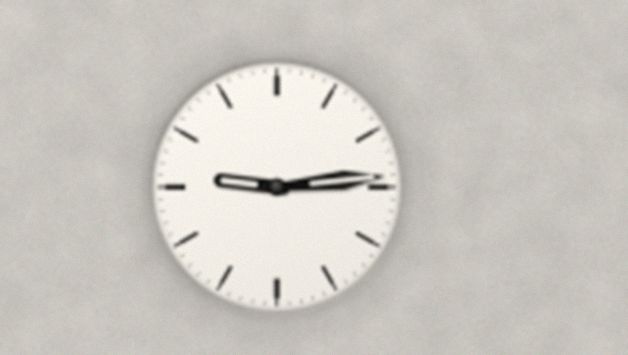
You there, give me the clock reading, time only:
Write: 9:14
